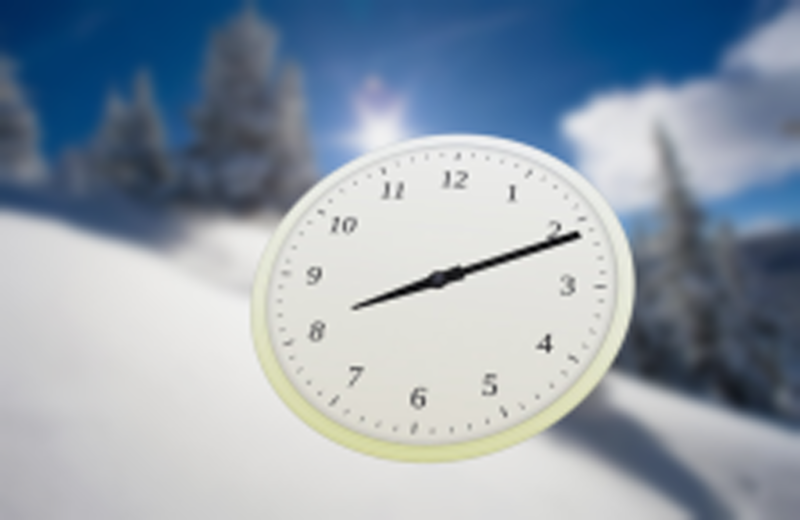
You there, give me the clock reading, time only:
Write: 8:11
